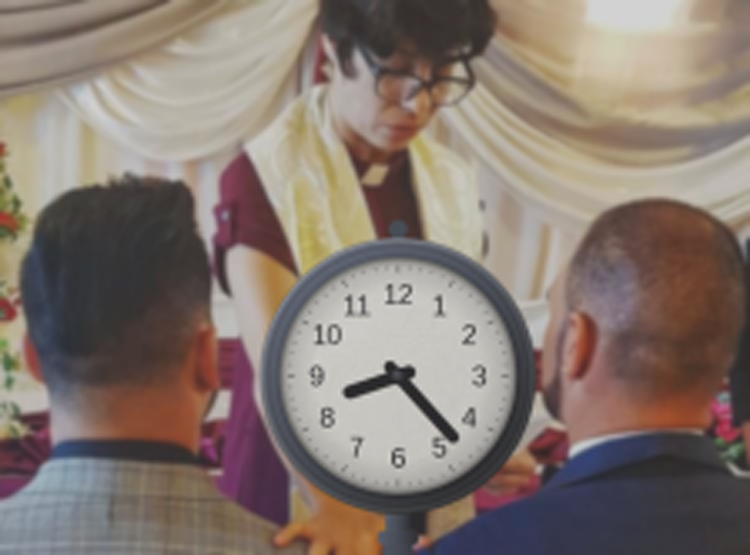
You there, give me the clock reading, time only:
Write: 8:23
